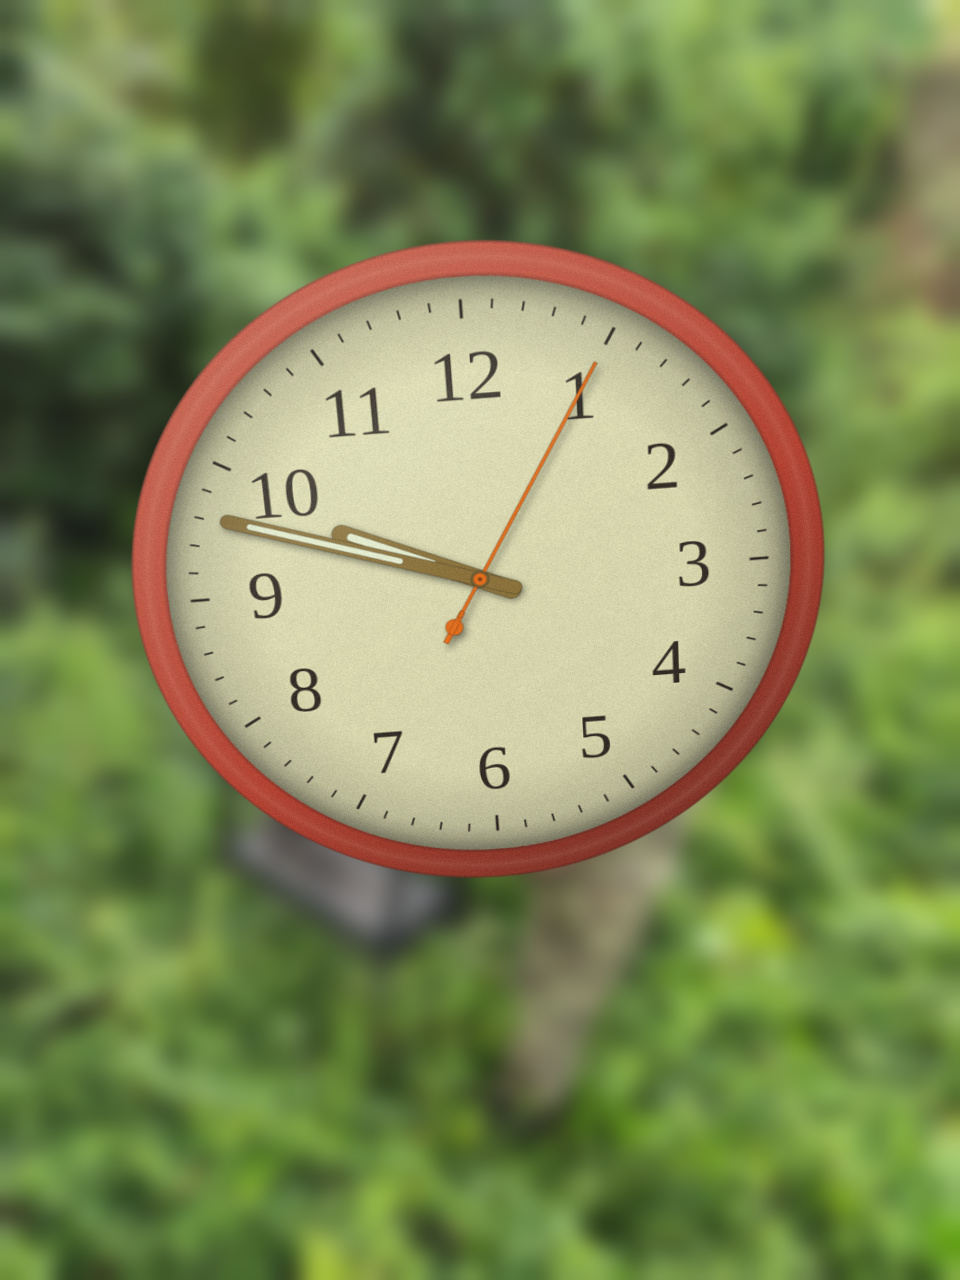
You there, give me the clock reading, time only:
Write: 9:48:05
